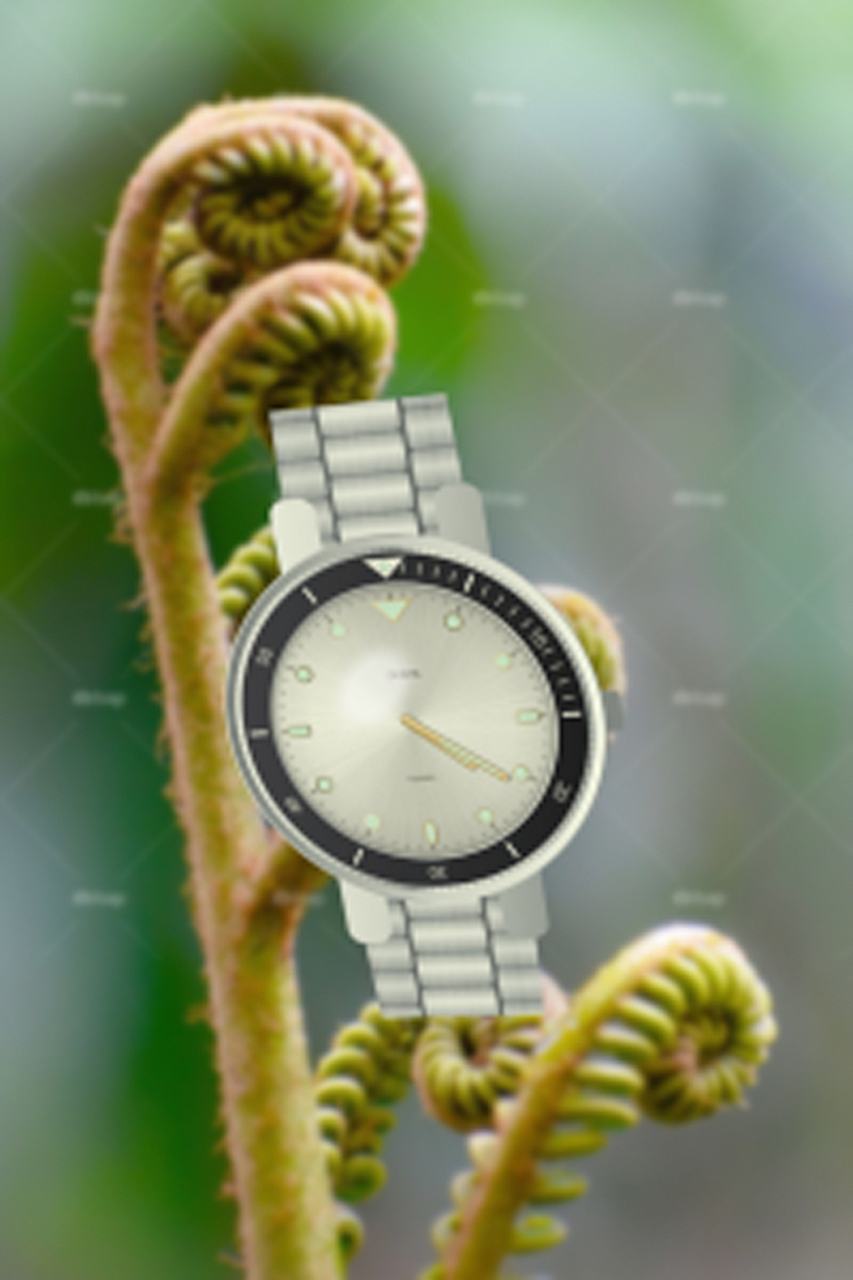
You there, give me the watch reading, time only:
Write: 4:21
